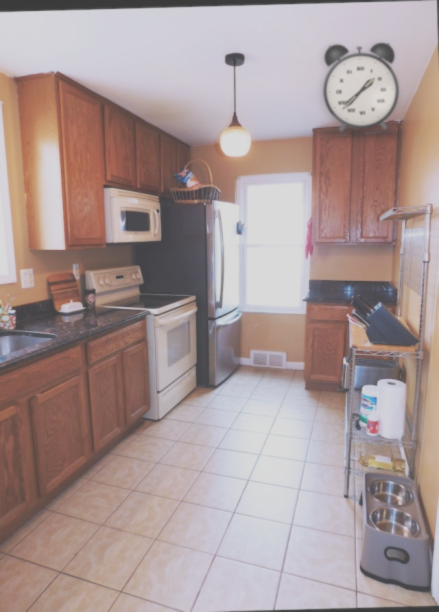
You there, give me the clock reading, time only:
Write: 1:38
